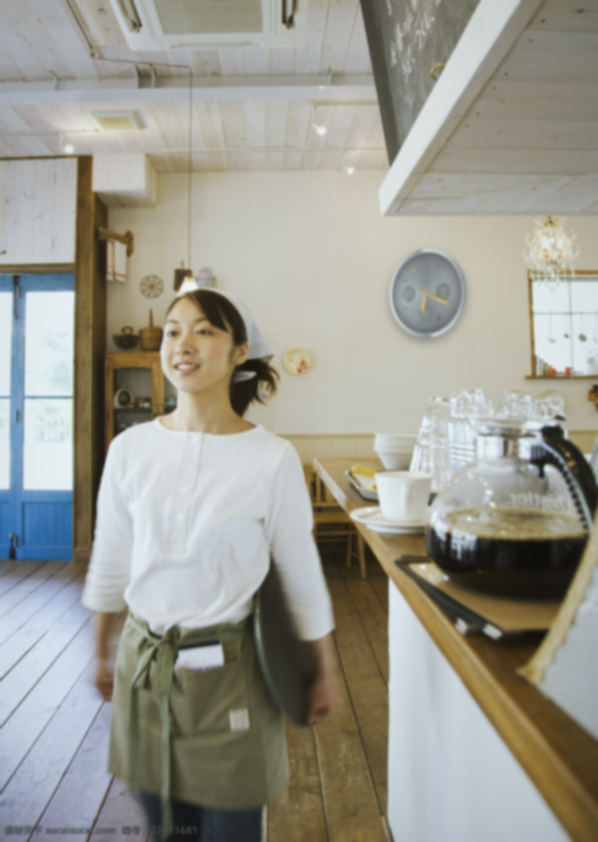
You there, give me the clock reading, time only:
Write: 6:19
